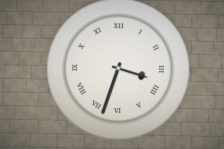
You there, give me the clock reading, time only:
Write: 3:33
